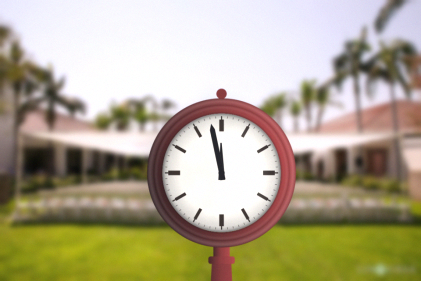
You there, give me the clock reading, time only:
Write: 11:58
